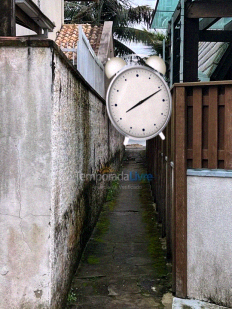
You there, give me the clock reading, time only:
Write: 8:11
